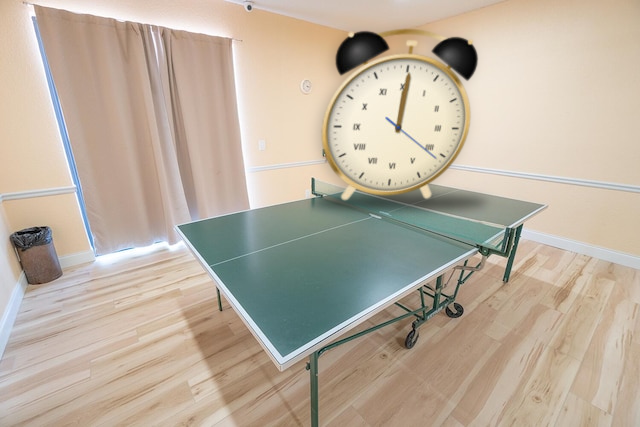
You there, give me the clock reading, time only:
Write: 12:00:21
